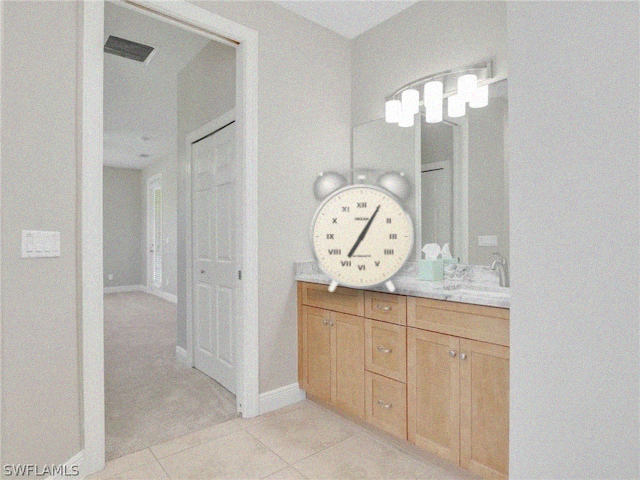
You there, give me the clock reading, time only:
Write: 7:05
